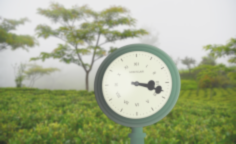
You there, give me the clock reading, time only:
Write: 3:18
